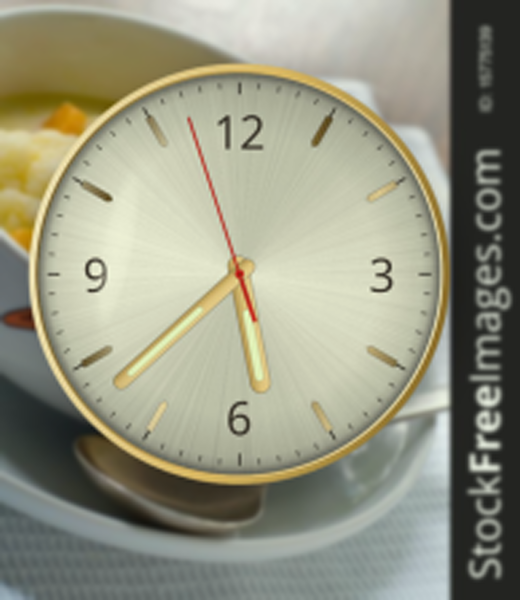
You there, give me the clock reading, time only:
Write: 5:37:57
